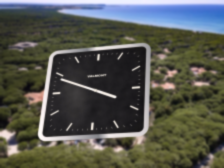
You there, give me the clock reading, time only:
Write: 3:49
